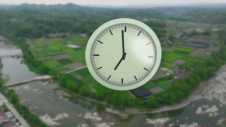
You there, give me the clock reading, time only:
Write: 6:59
